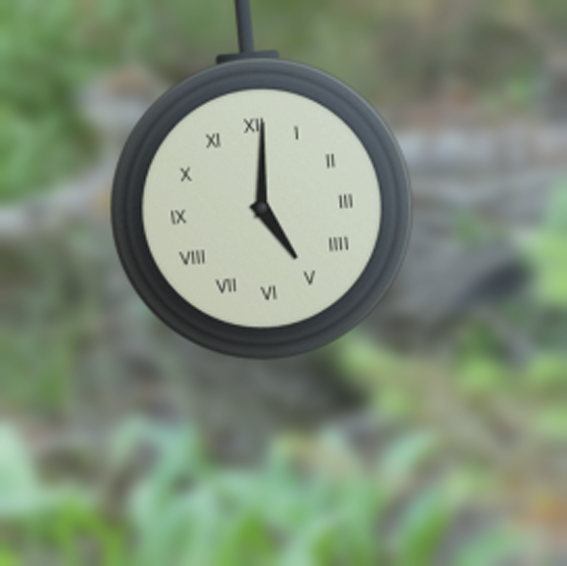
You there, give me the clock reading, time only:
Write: 5:01
